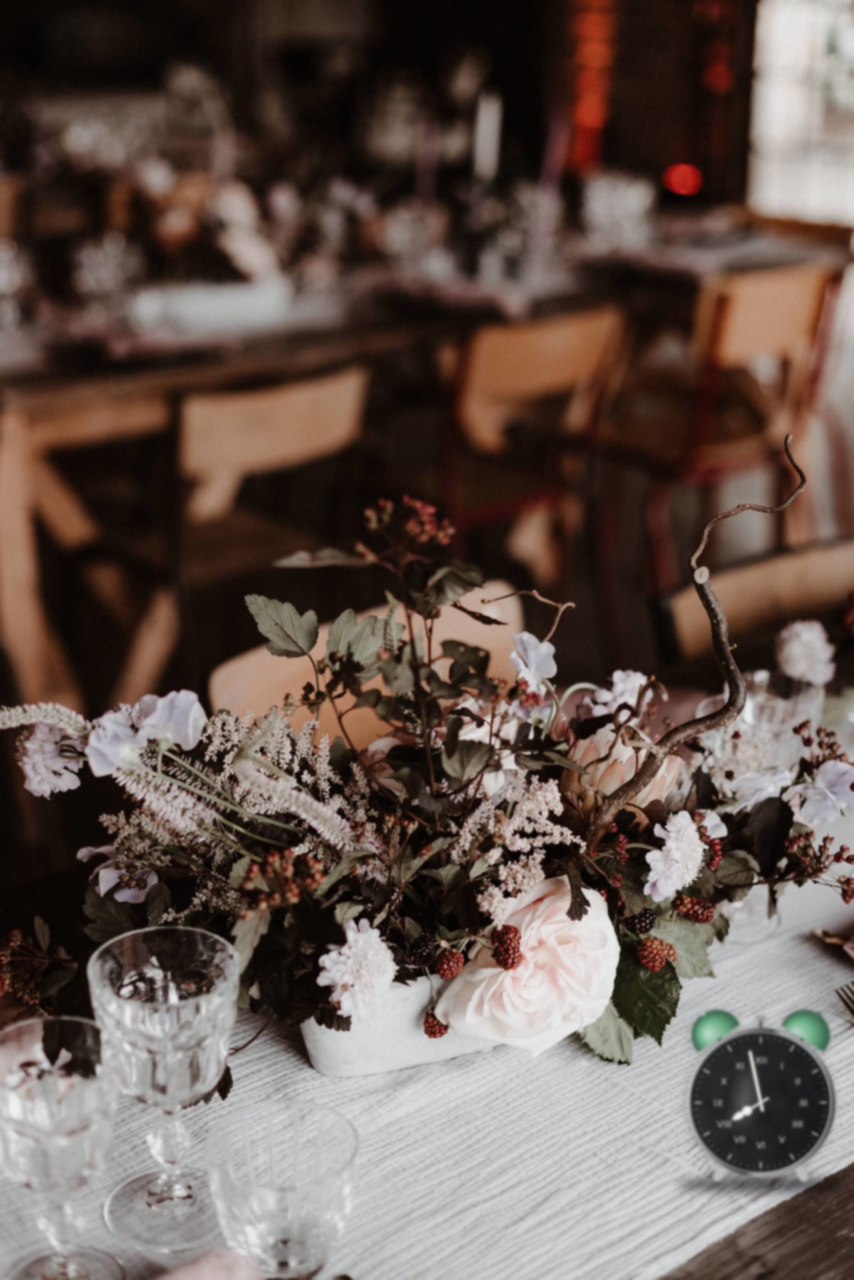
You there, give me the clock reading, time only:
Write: 7:58
